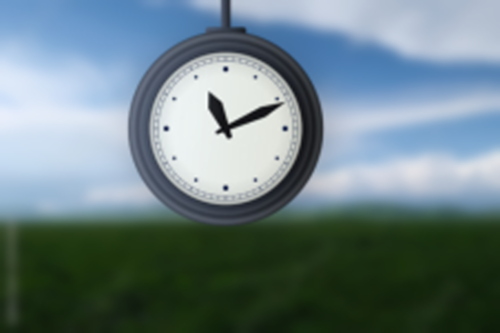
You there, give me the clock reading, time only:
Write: 11:11
